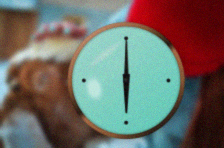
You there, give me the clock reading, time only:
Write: 6:00
